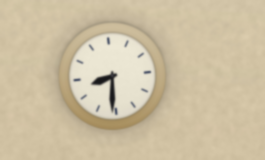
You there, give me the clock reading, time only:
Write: 8:31
